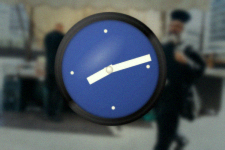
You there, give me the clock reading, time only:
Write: 8:13
